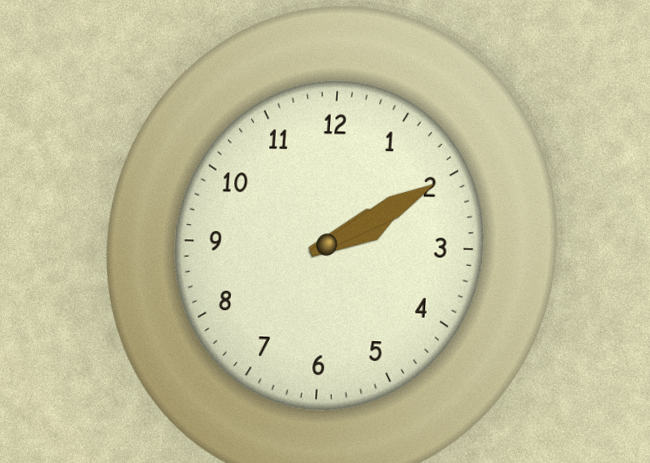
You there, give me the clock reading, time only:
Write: 2:10
